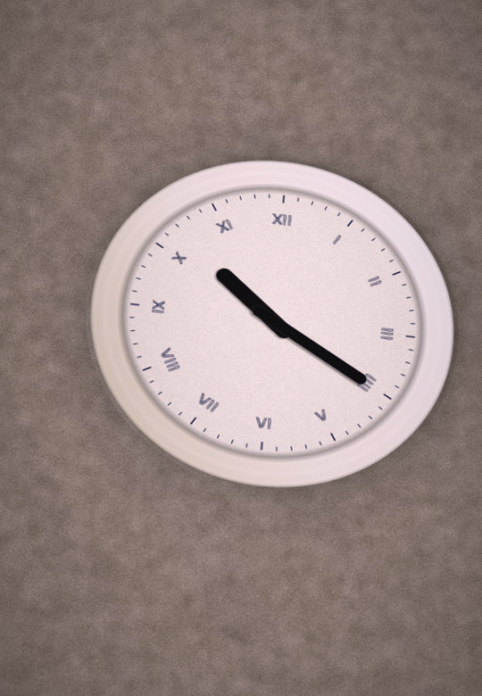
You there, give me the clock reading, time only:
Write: 10:20
